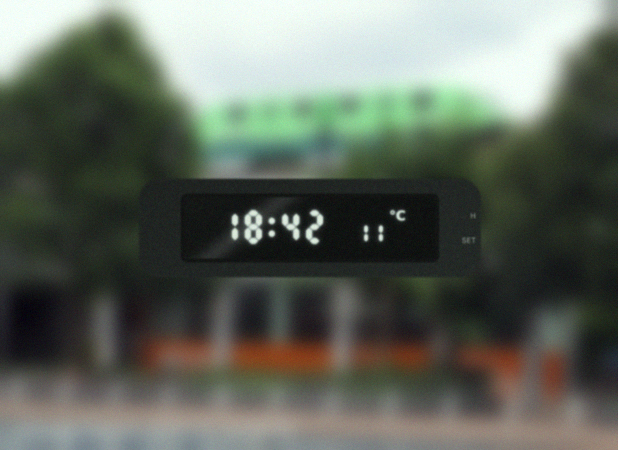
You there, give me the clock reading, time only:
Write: 18:42
